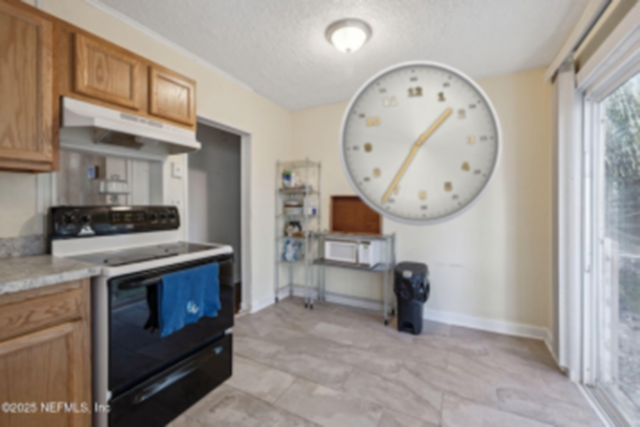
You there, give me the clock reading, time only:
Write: 1:36
